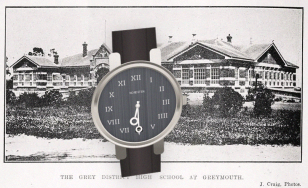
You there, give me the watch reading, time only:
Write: 6:30
